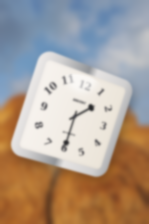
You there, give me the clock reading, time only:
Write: 1:30
